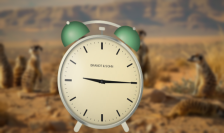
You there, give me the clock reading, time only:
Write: 9:15
